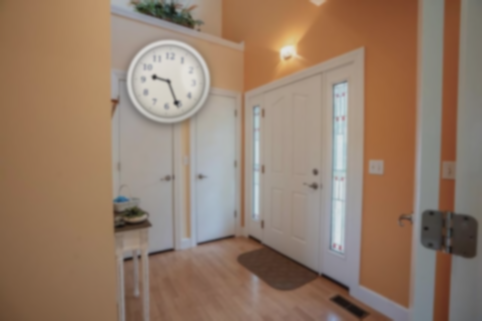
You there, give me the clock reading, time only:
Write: 9:26
